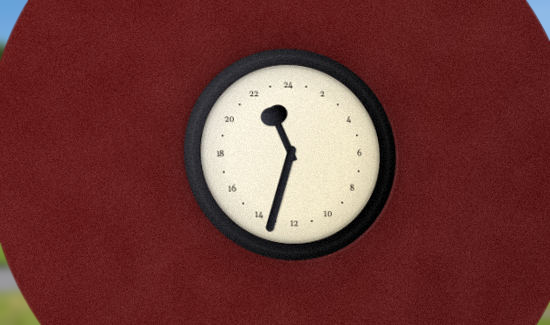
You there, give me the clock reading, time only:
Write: 22:33
